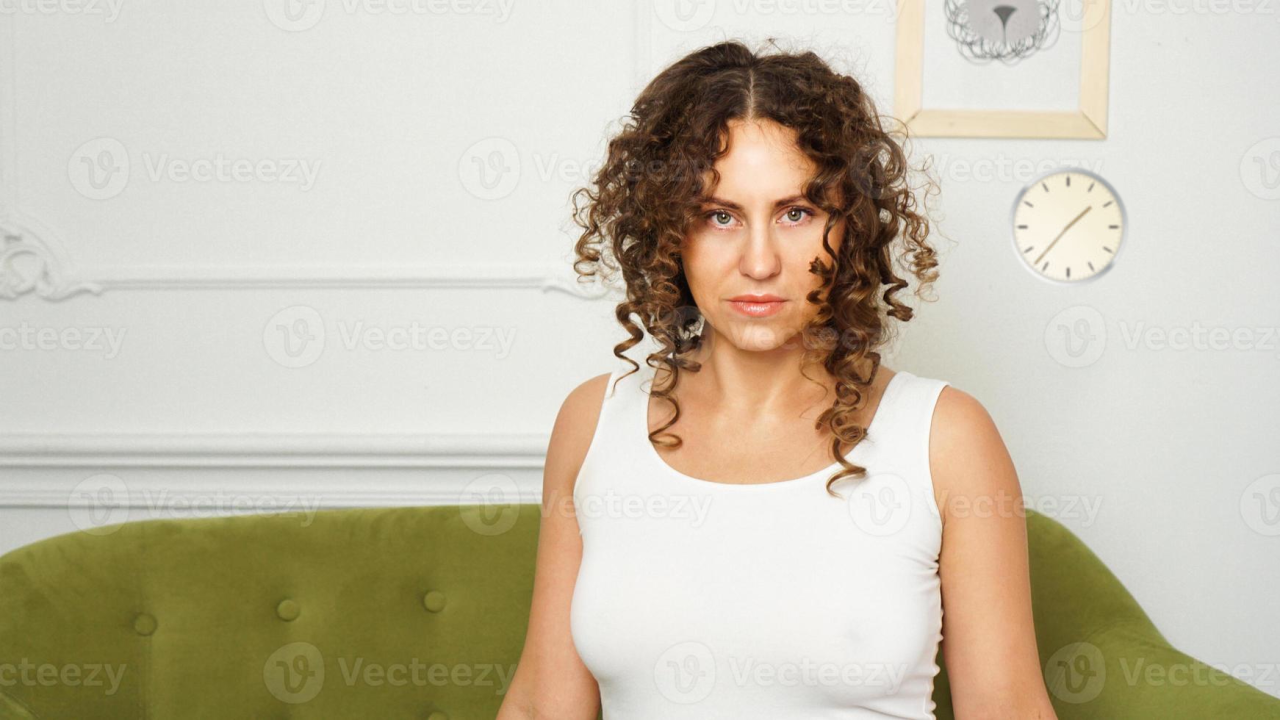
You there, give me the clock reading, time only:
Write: 1:37
